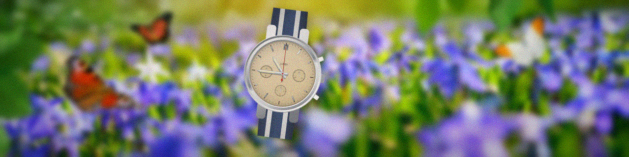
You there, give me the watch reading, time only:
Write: 10:45
